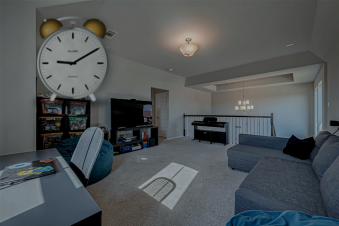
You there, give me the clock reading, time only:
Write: 9:10
